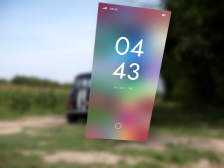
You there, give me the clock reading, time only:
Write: 4:43
